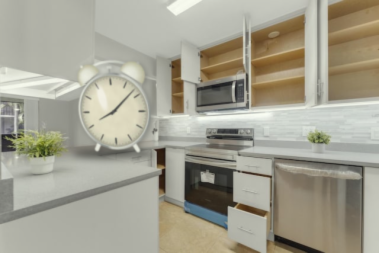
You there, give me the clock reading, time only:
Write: 8:08
